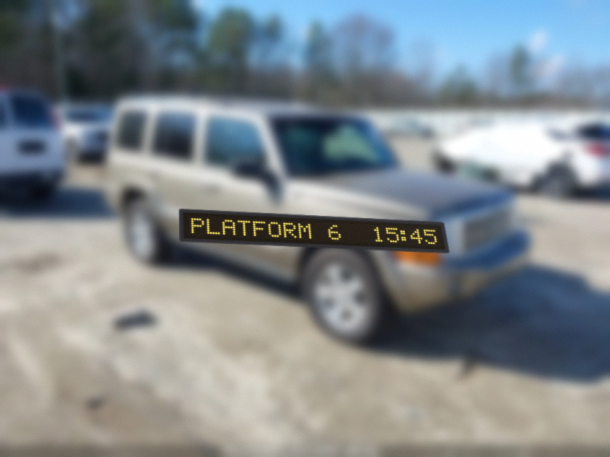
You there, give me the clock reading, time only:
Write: 15:45
